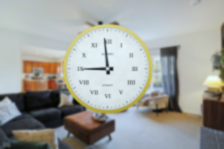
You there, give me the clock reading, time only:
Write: 8:59
